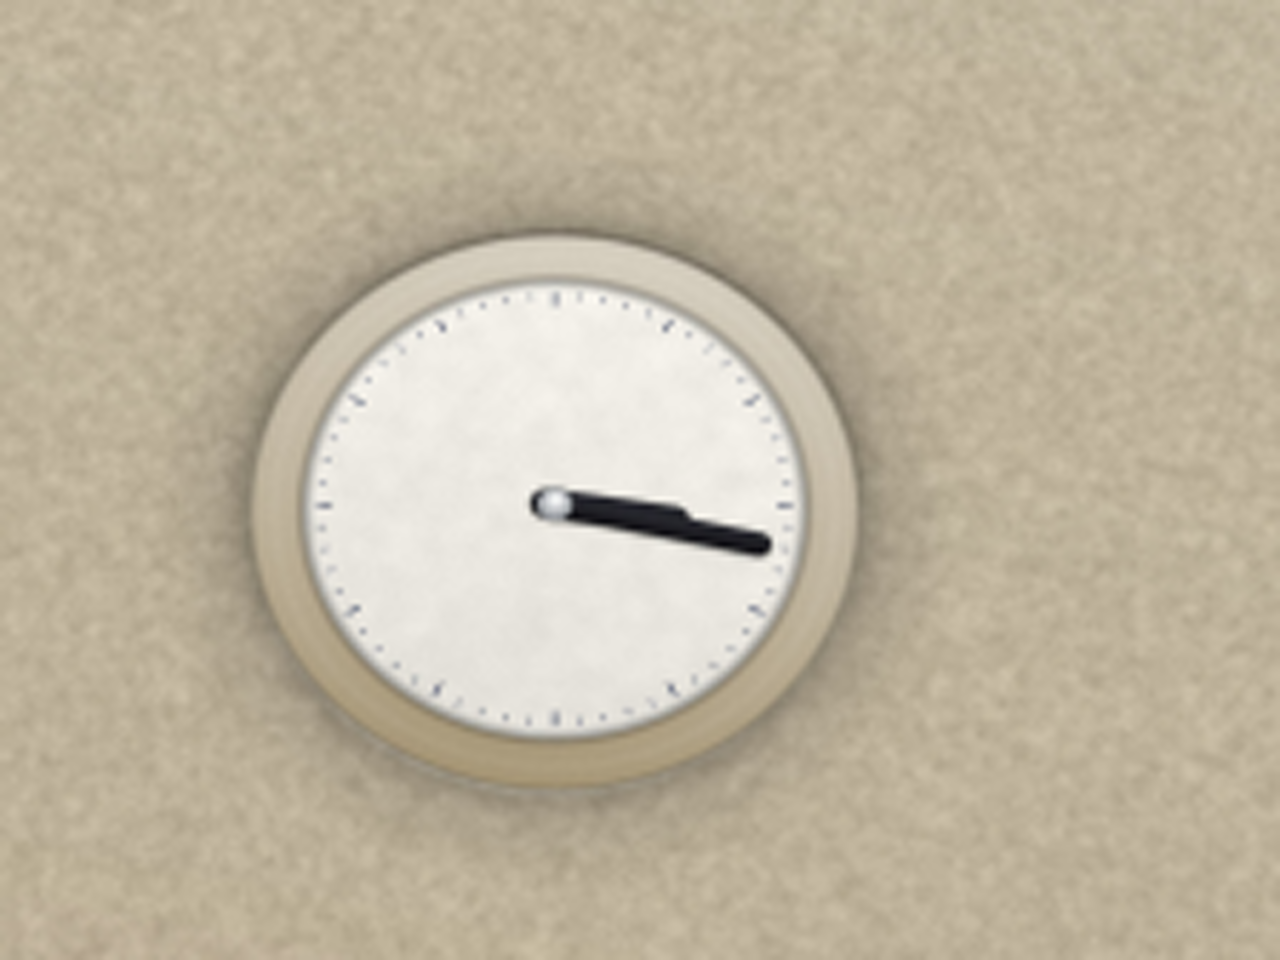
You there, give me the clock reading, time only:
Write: 3:17
